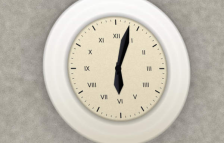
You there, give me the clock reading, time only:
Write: 6:03
